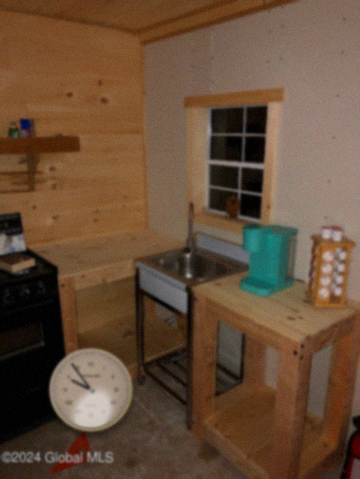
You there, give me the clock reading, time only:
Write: 9:54
